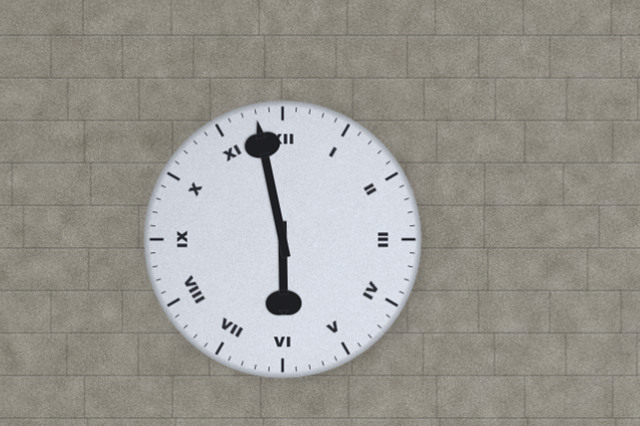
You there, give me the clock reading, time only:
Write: 5:58
